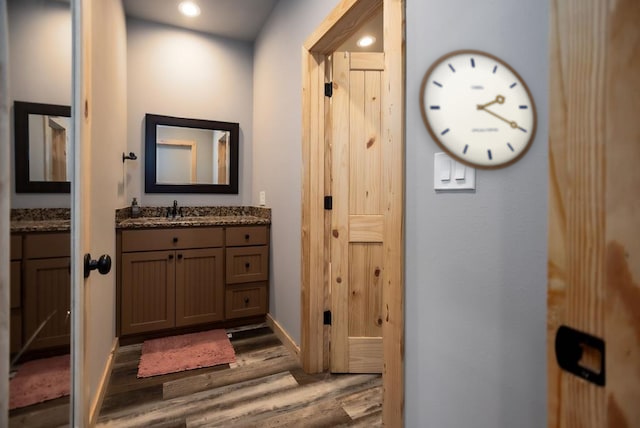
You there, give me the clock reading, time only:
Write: 2:20
